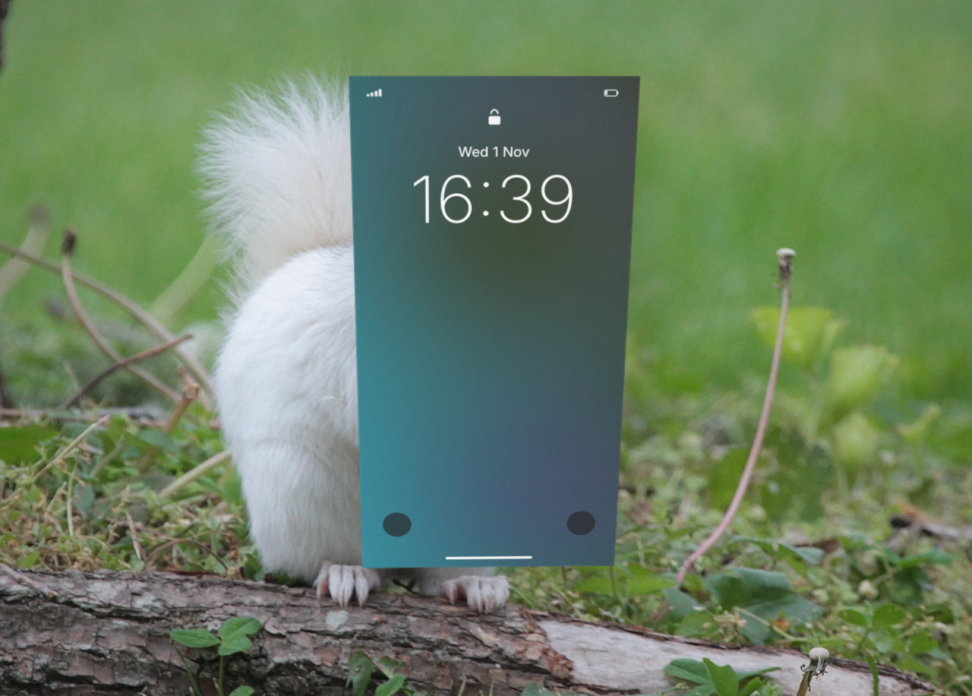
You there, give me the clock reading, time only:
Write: 16:39
